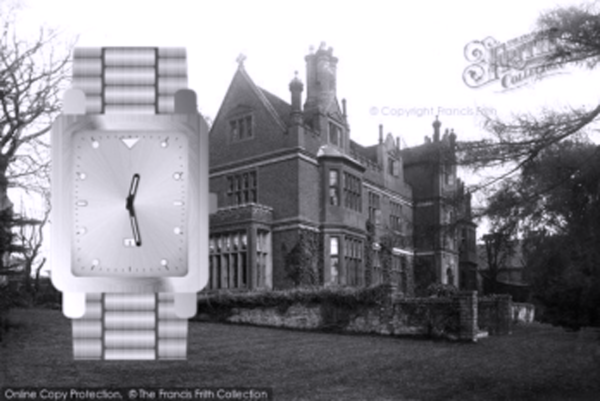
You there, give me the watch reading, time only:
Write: 12:28
